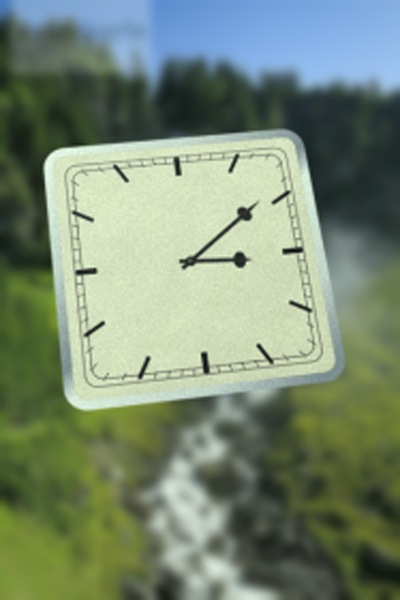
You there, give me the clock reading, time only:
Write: 3:09
